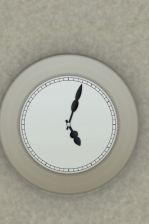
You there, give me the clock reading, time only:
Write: 5:03
